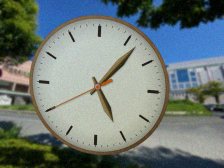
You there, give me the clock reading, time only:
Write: 5:06:40
